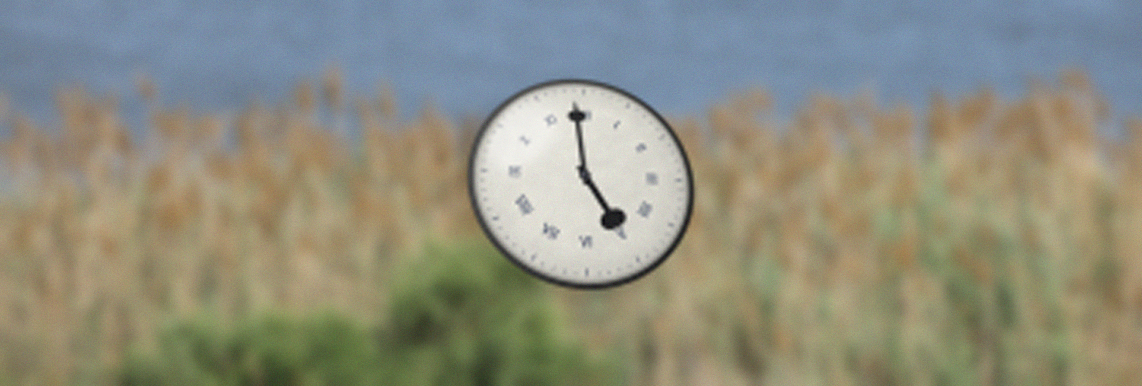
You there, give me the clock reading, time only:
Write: 4:59
